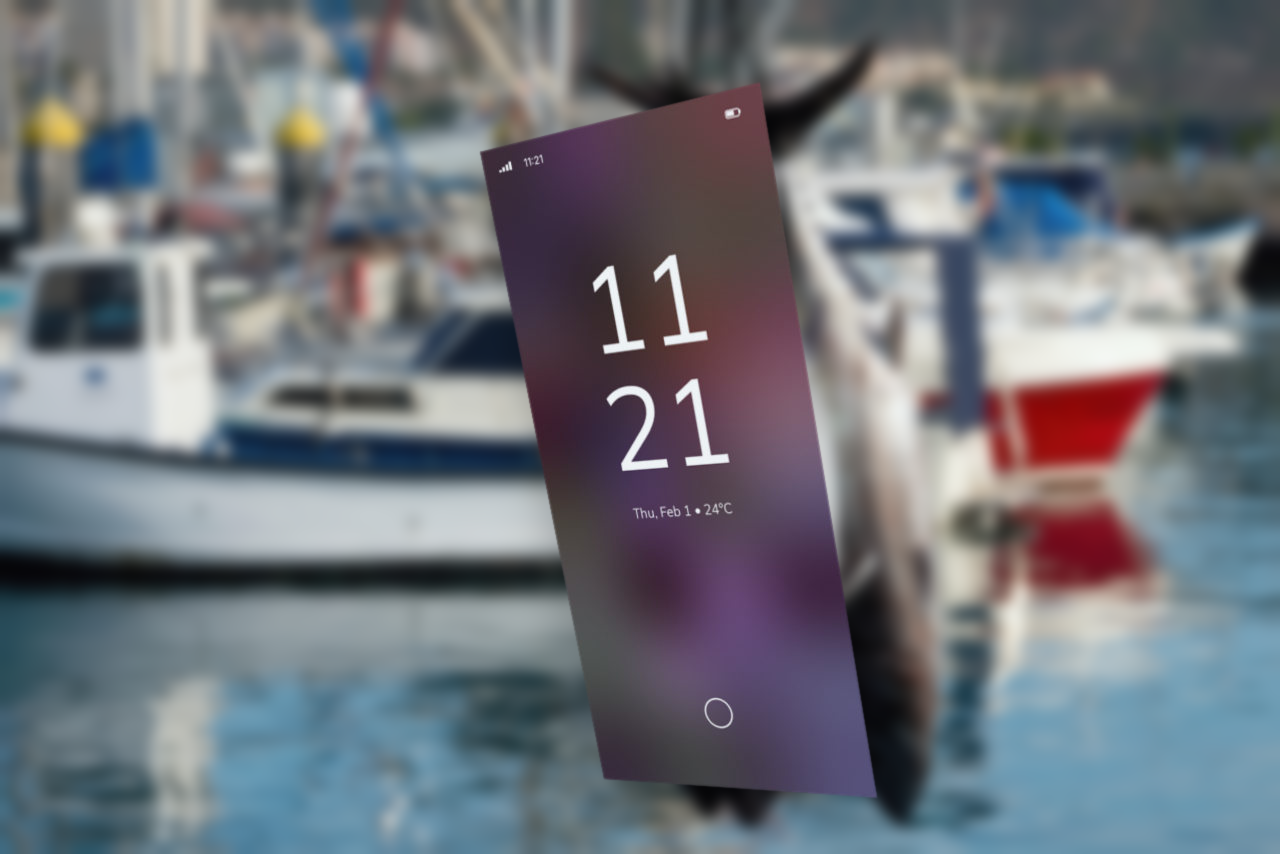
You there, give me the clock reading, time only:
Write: 11:21
